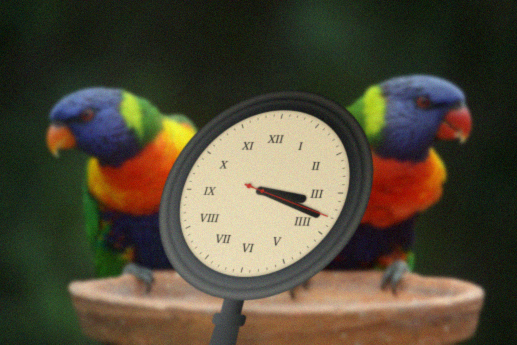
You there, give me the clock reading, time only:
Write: 3:18:18
